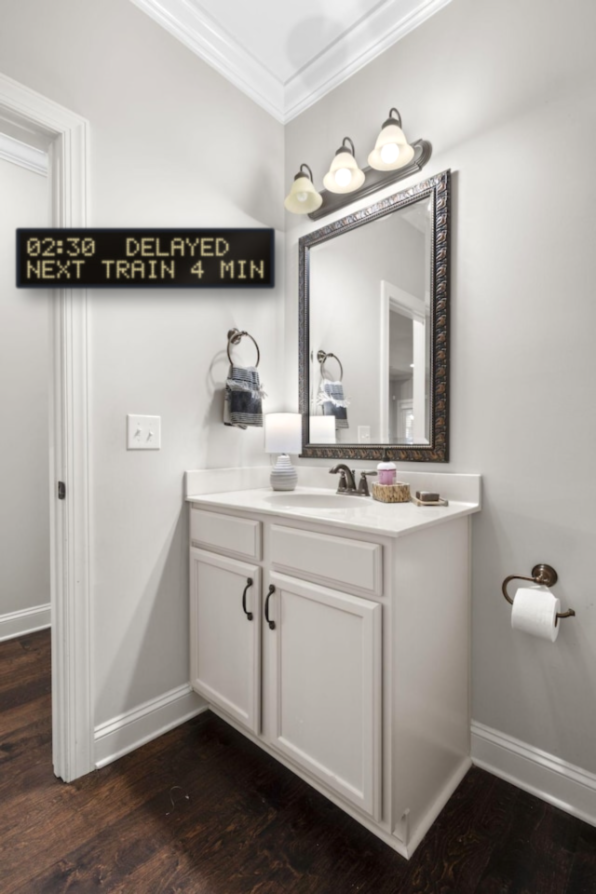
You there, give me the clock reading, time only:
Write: 2:30
